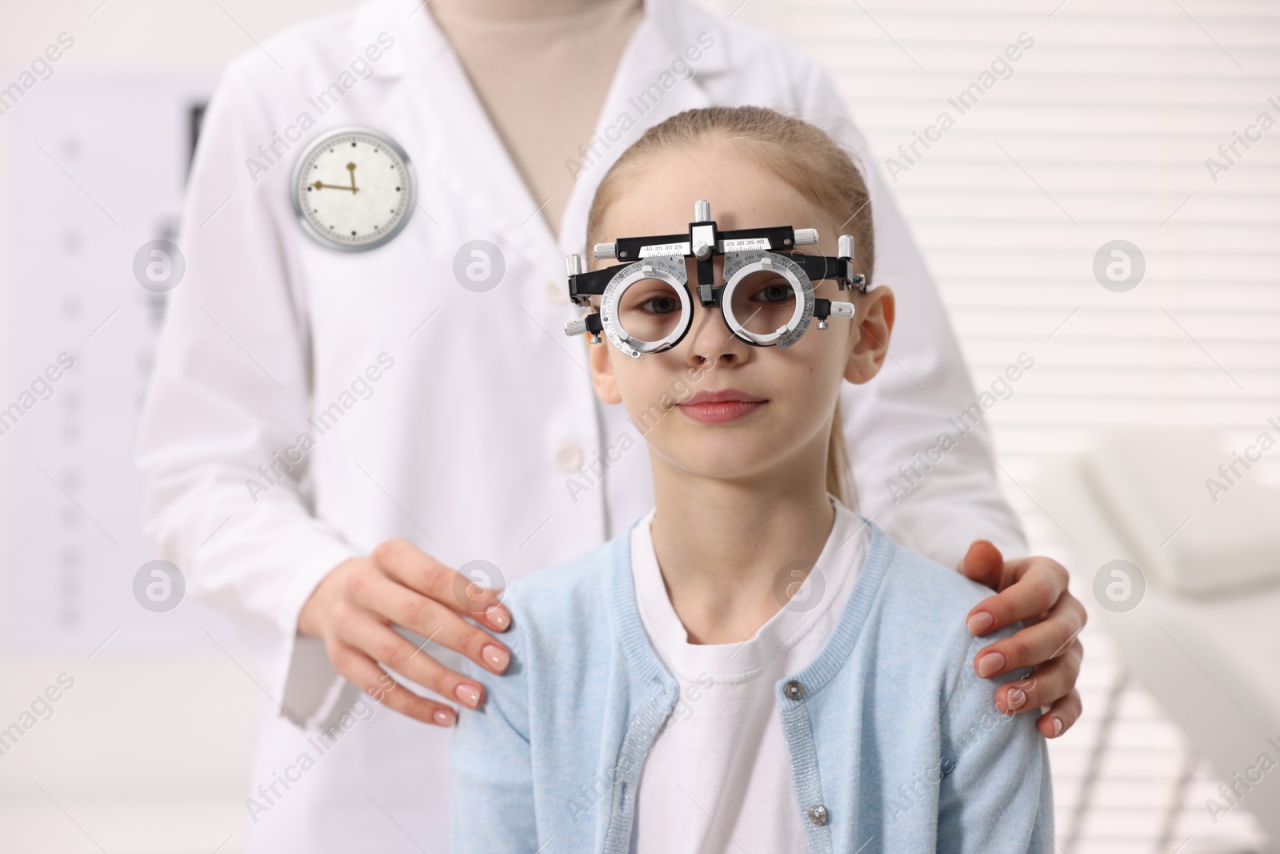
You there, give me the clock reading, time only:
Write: 11:46
